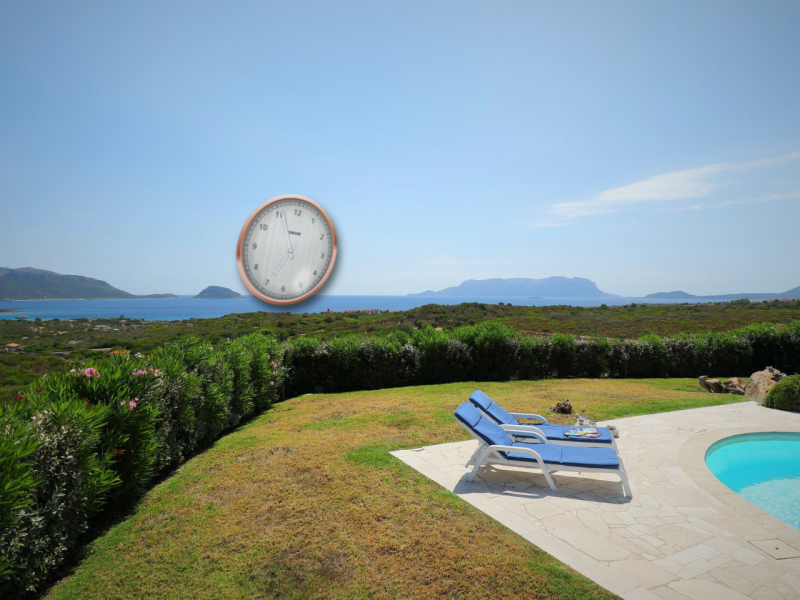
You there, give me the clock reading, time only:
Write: 6:56
